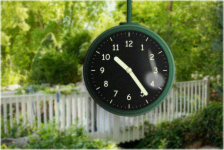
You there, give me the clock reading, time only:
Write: 10:24
